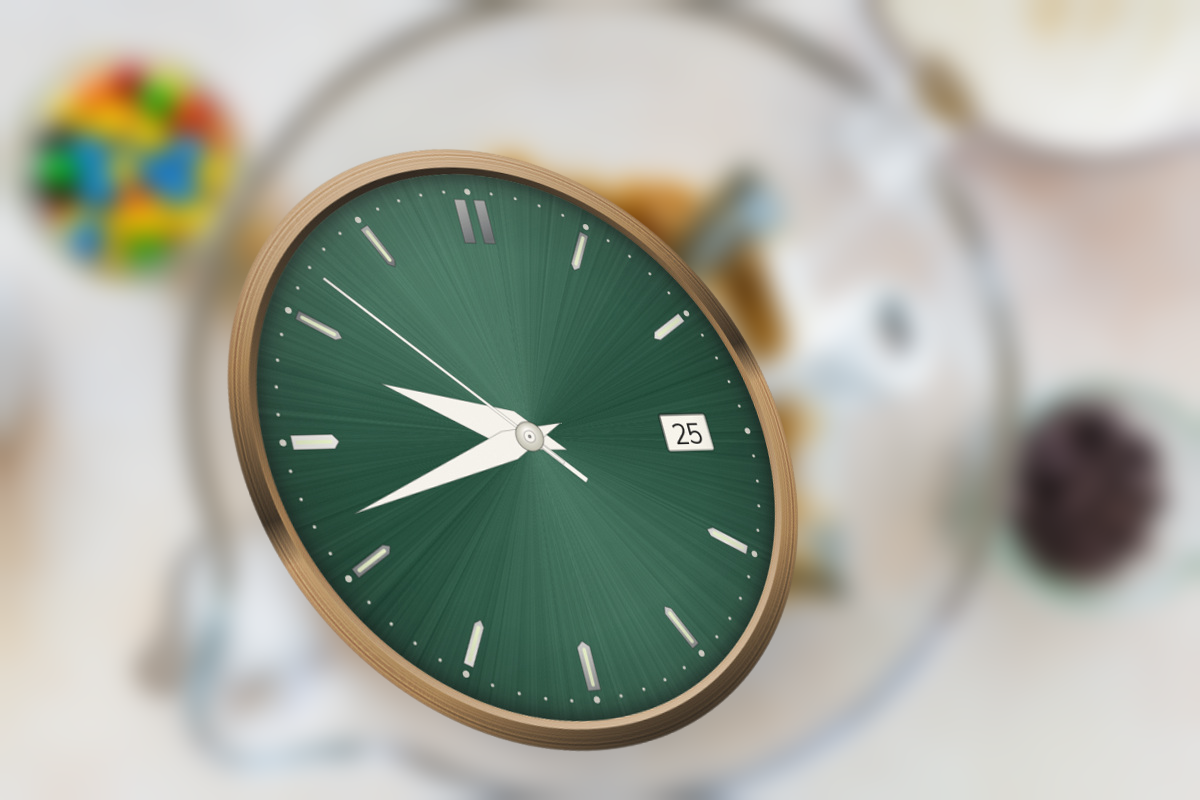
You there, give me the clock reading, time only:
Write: 9:41:52
